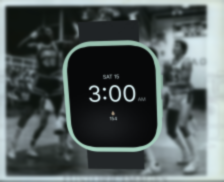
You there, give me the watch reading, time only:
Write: 3:00
